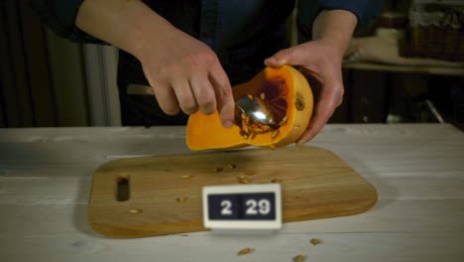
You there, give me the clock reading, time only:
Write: 2:29
